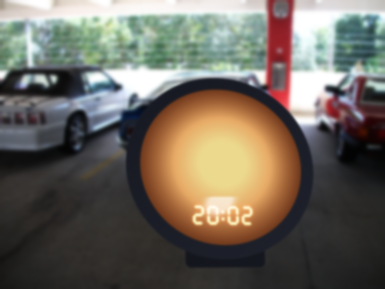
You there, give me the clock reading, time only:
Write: 20:02
